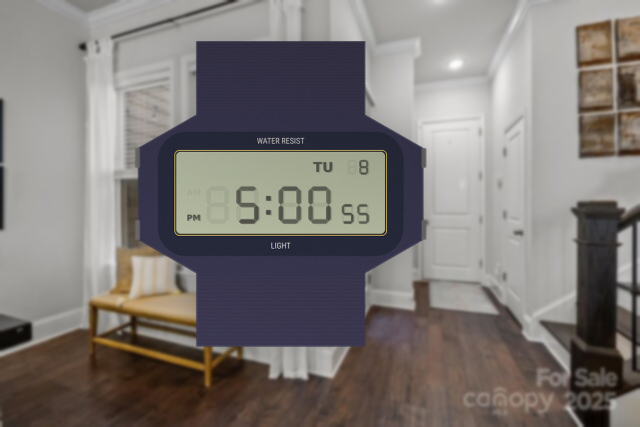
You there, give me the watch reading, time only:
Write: 5:00:55
